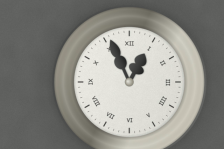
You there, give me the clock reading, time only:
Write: 12:56
